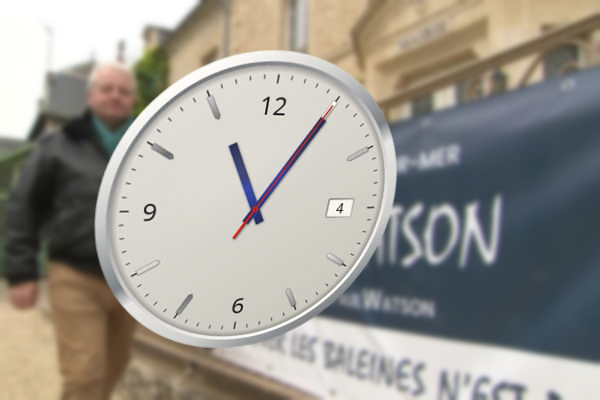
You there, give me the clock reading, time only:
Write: 11:05:05
